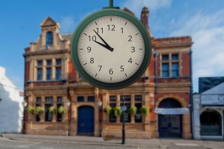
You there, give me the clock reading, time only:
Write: 9:53
